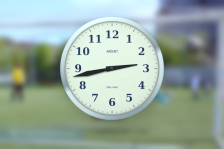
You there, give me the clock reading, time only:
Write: 2:43
